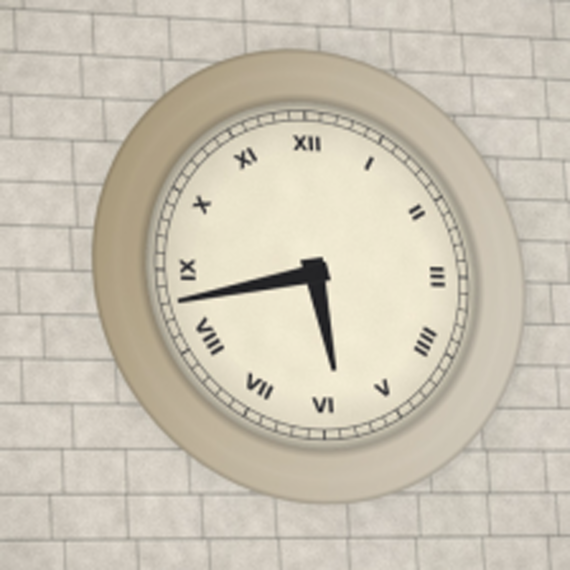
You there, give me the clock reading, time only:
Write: 5:43
